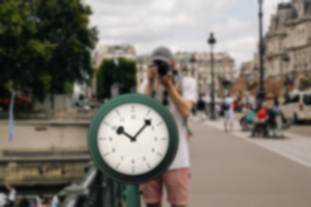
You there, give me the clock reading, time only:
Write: 10:07
